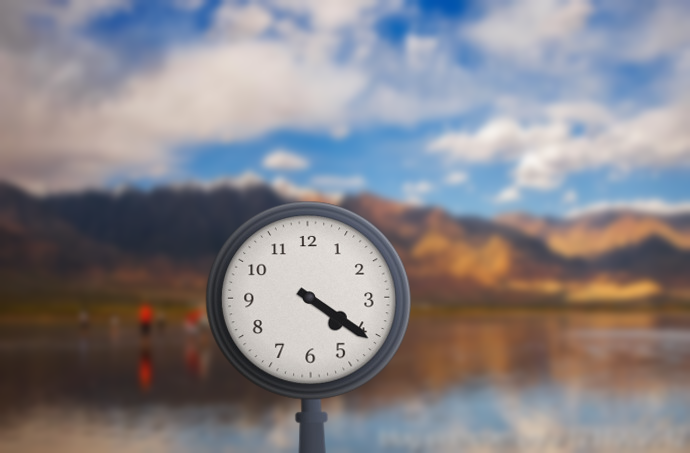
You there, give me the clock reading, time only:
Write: 4:21
